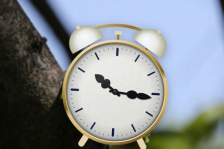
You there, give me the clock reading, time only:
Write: 10:16
